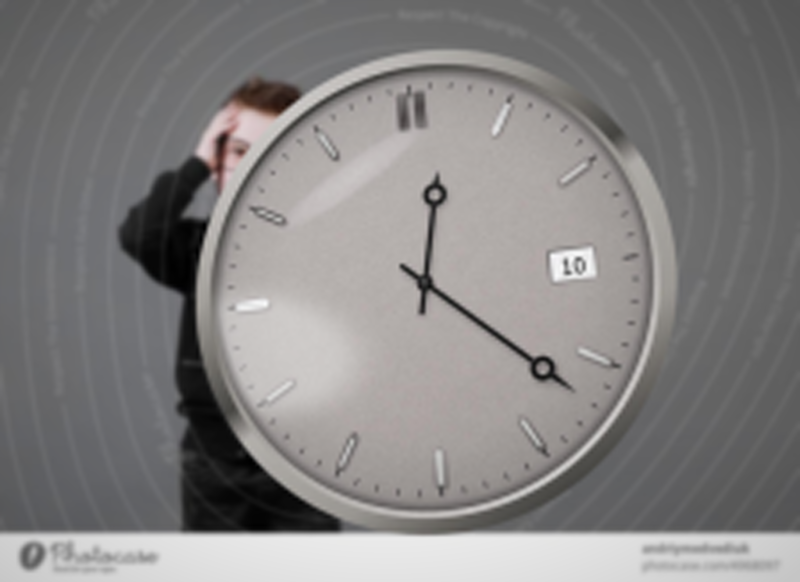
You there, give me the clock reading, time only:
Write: 12:22
